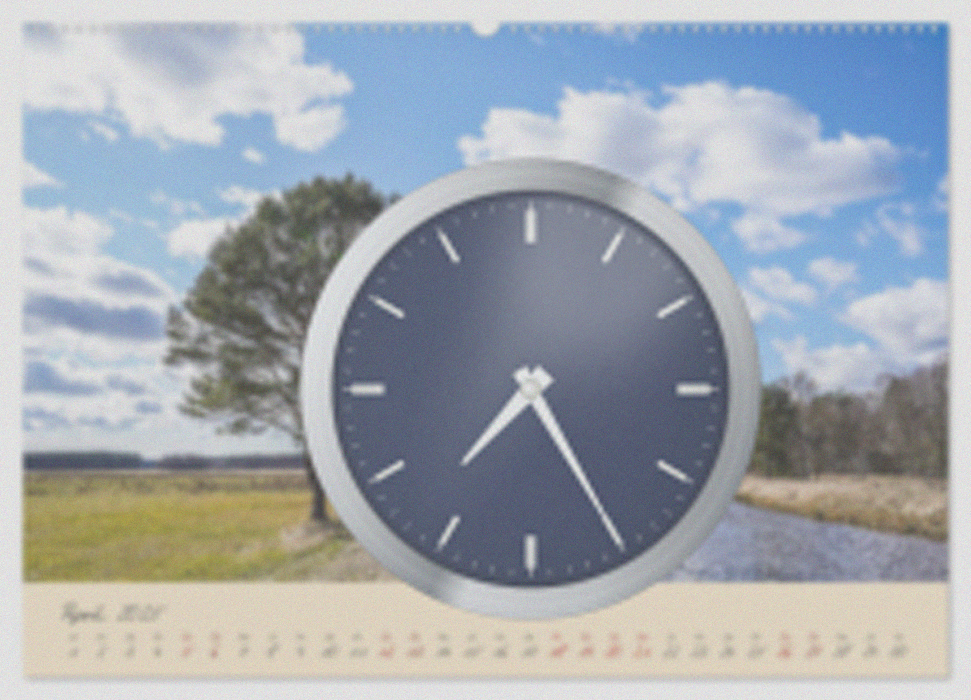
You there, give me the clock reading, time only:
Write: 7:25
